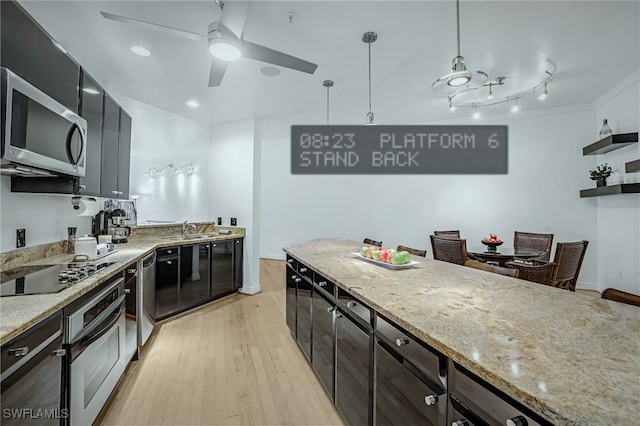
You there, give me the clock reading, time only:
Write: 8:23
